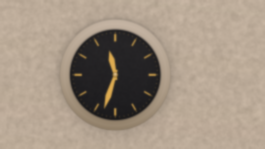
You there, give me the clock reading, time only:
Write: 11:33
